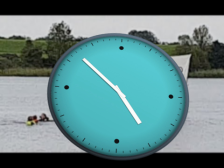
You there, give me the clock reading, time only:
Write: 4:52
